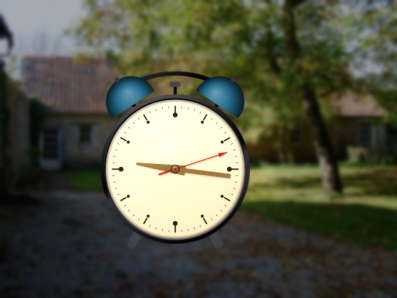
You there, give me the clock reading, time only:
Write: 9:16:12
